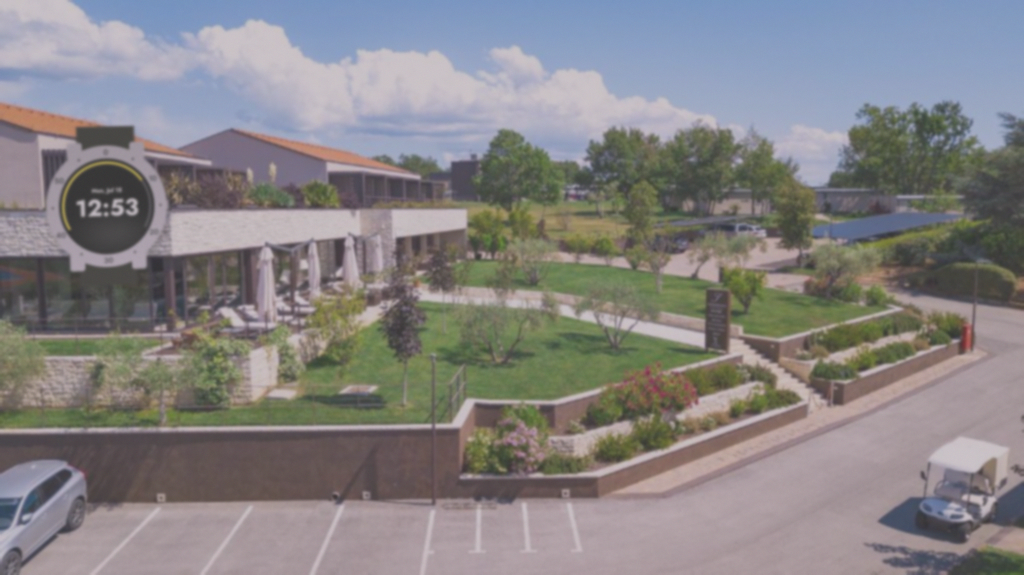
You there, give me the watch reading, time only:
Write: 12:53
